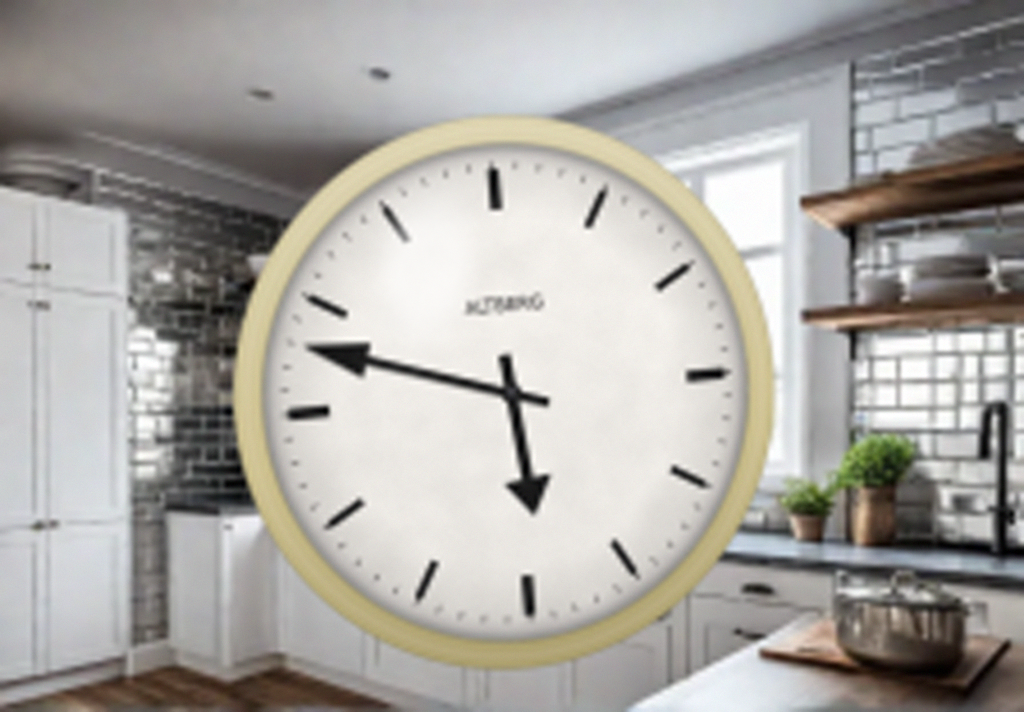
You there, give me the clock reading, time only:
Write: 5:48
